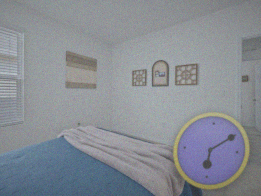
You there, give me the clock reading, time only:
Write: 6:09
